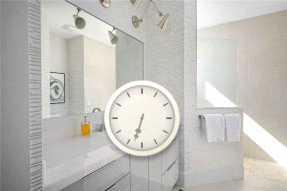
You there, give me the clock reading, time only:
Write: 6:33
